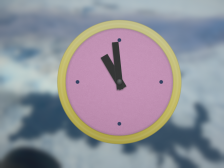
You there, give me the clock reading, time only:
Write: 10:59
